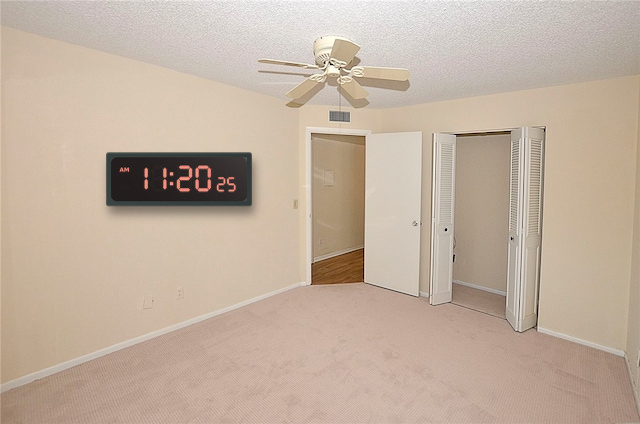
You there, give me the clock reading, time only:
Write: 11:20:25
